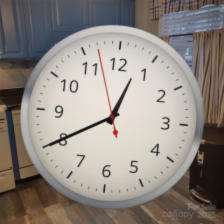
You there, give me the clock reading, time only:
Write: 12:39:57
